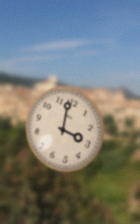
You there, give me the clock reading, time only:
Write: 2:58
